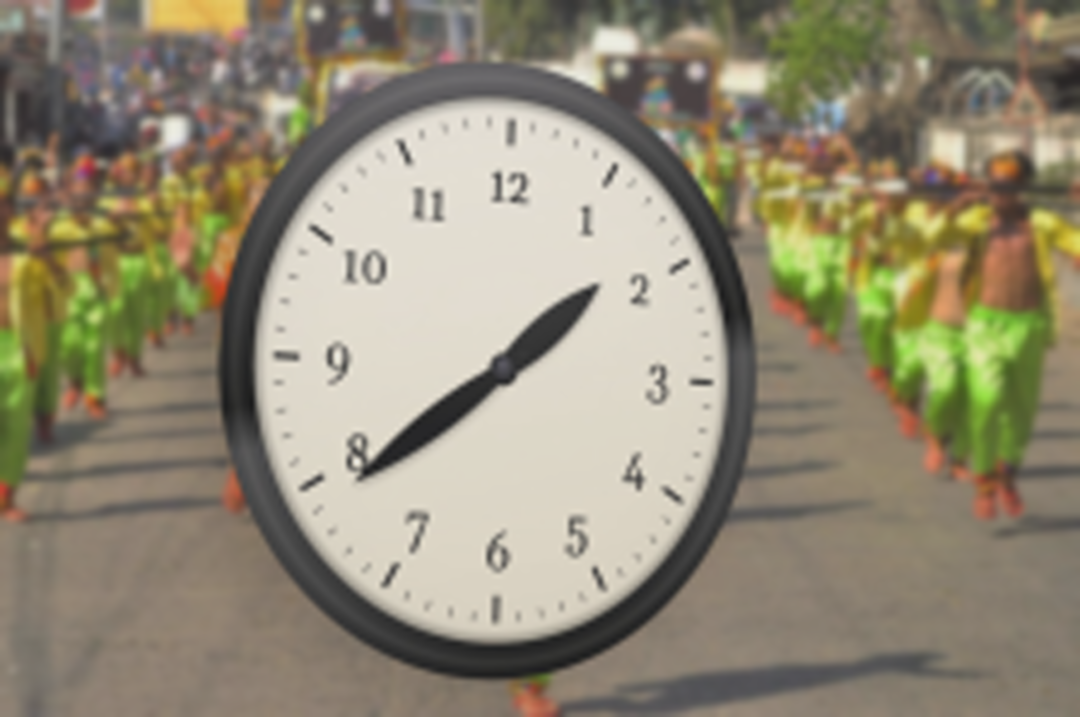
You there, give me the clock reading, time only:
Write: 1:39
